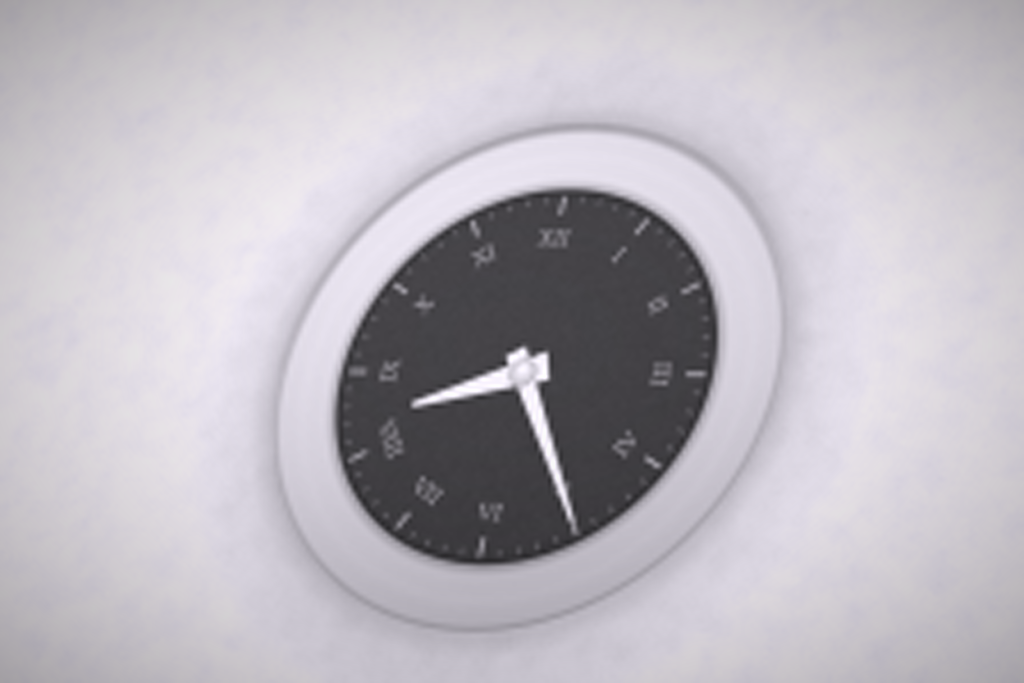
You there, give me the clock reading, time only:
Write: 8:25
